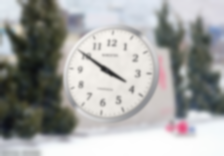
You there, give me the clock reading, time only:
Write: 3:50
